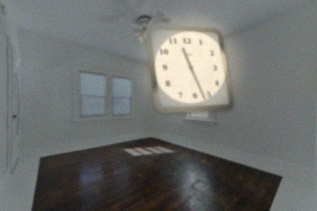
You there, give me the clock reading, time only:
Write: 11:27
